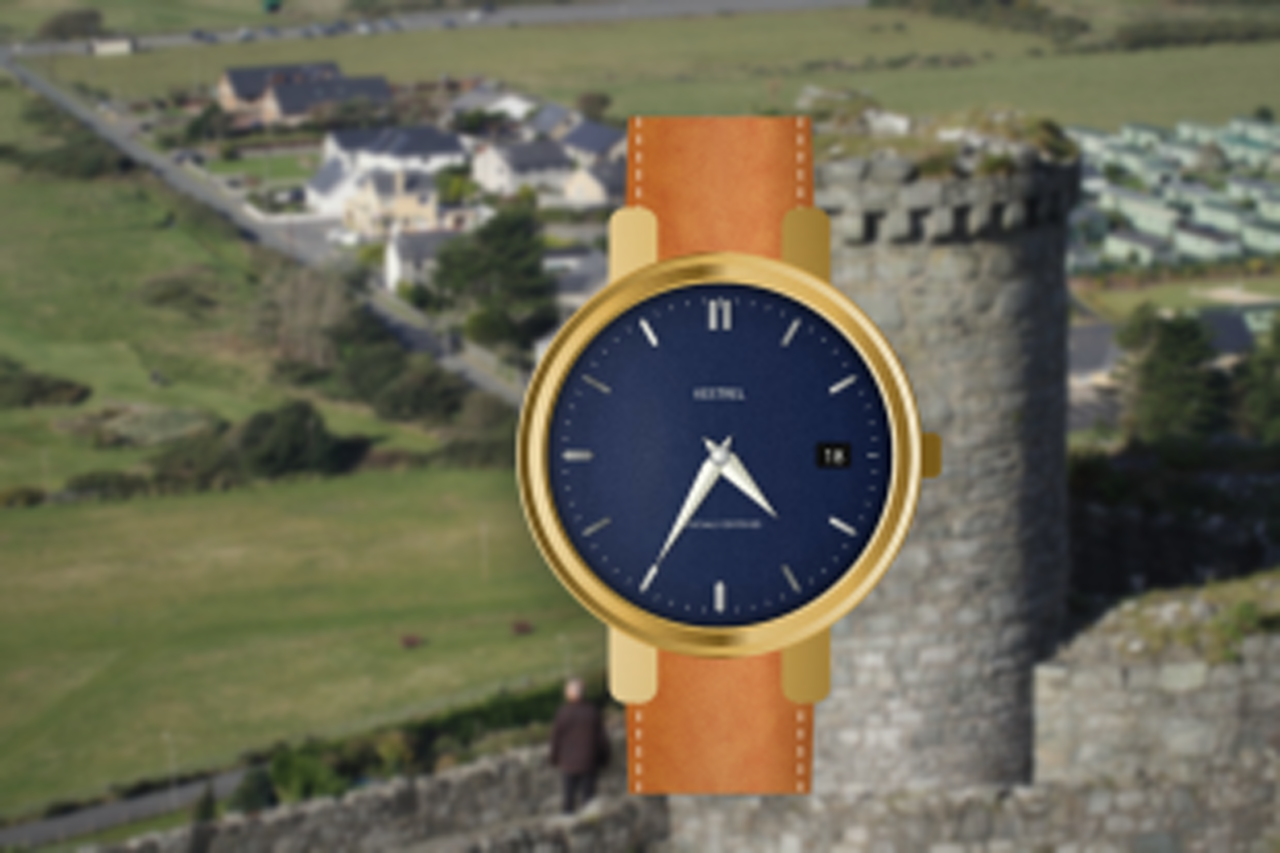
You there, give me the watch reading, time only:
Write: 4:35
